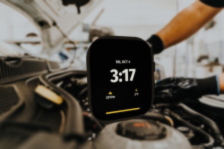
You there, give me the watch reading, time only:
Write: 3:17
